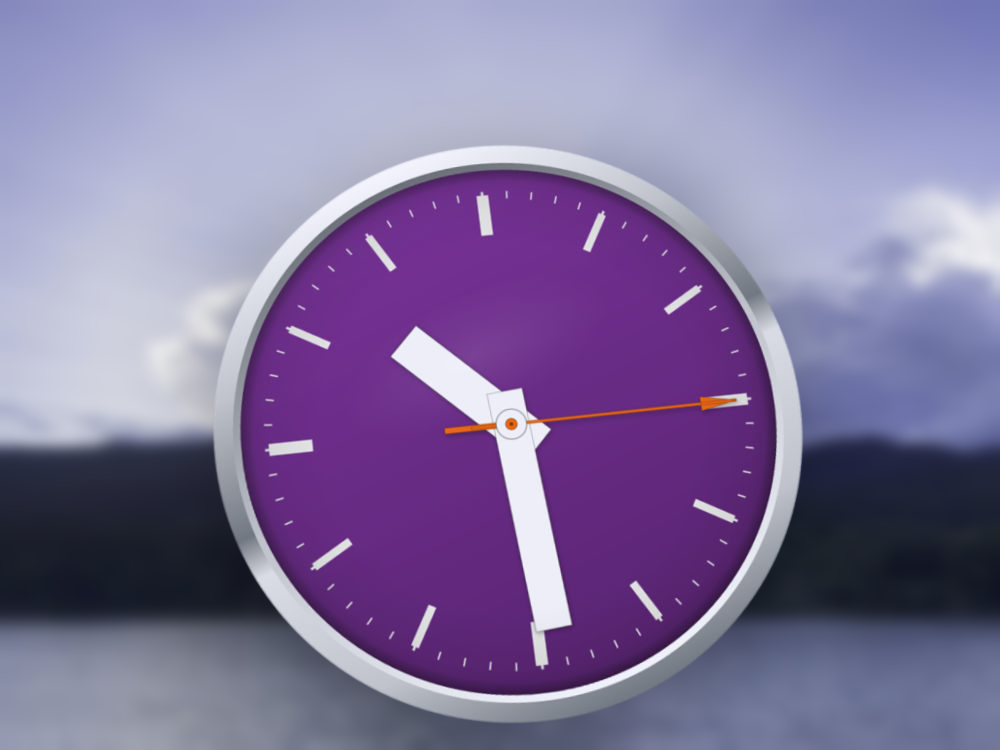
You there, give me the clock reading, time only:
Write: 10:29:15
